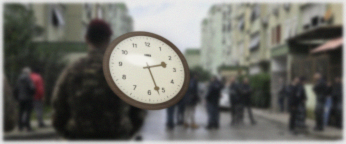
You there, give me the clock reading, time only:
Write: 2:27
